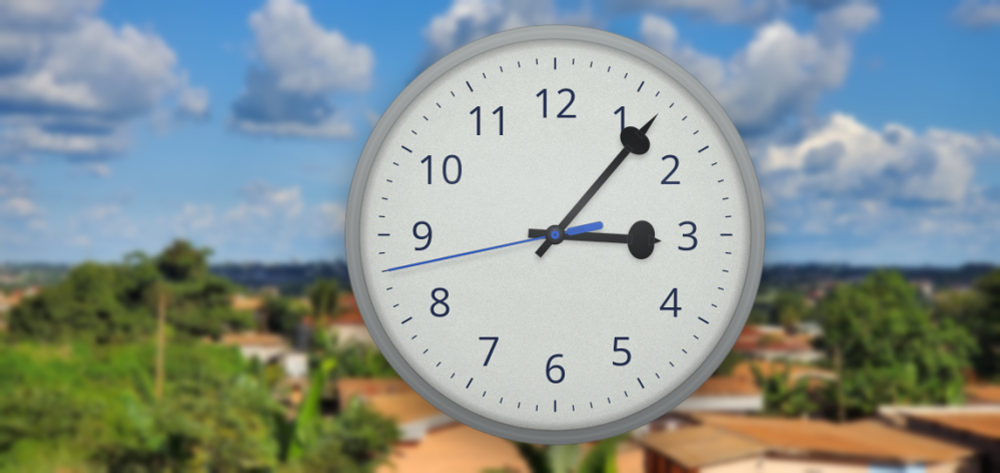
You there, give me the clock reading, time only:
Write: 3:06:43
